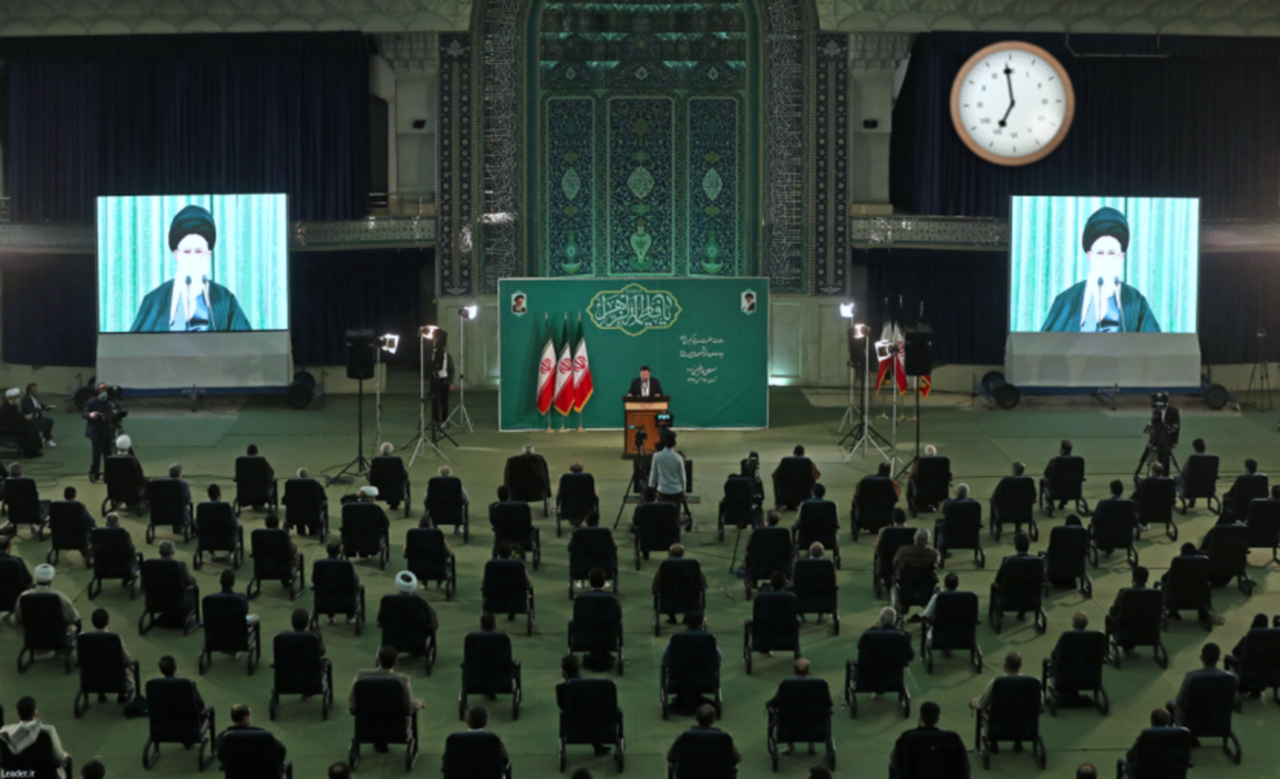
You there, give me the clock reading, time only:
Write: 6:59
